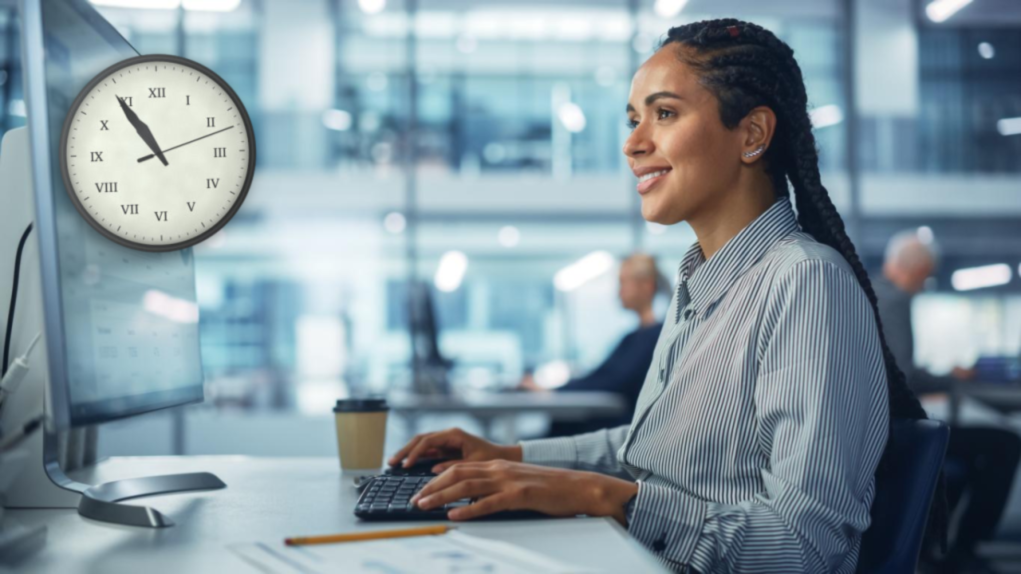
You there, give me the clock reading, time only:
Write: 10:54:12
